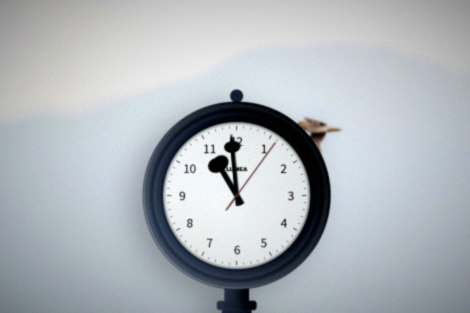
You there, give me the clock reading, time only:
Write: 10:59:06
